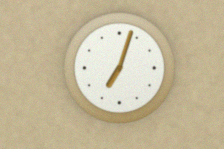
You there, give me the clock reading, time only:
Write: 7:03
